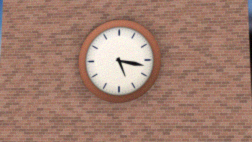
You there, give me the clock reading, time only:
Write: 5:17
